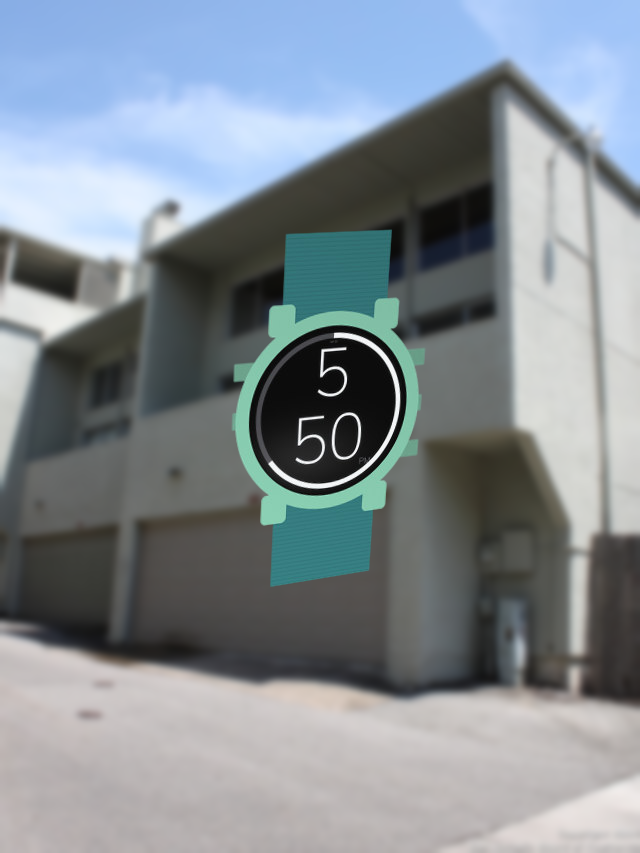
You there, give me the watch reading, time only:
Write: 5:50
